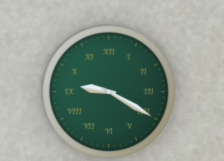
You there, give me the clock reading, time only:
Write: 9:20
